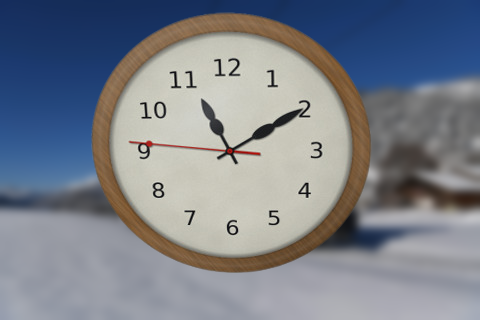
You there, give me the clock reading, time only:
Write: 11:09:46
